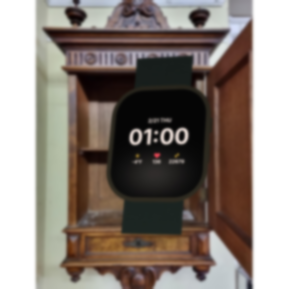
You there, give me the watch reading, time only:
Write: 1:00
